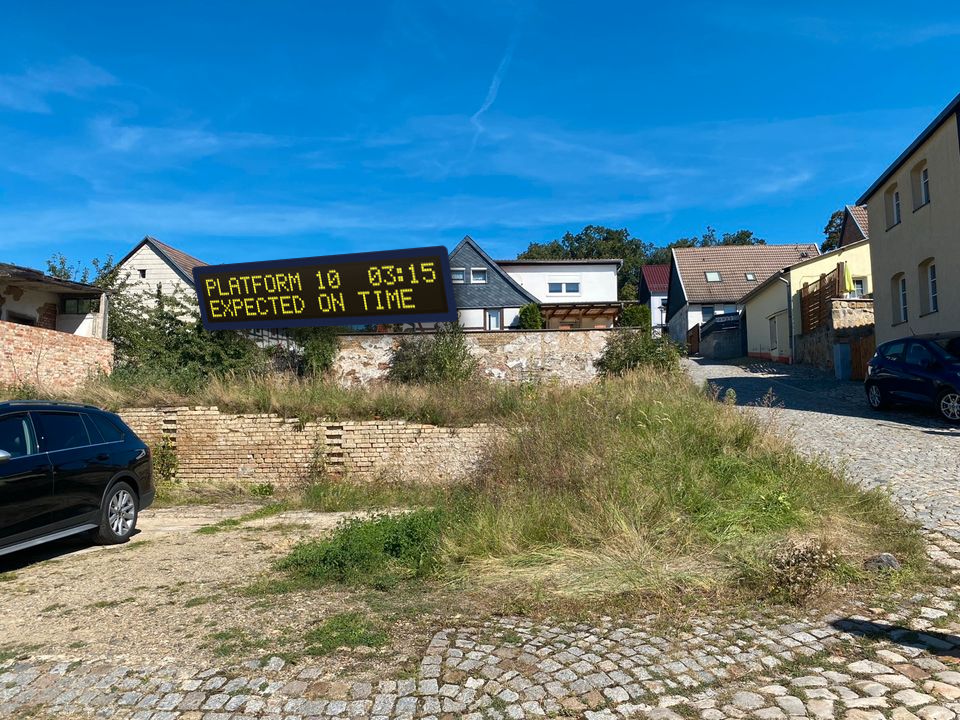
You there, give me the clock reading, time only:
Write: 3:15
